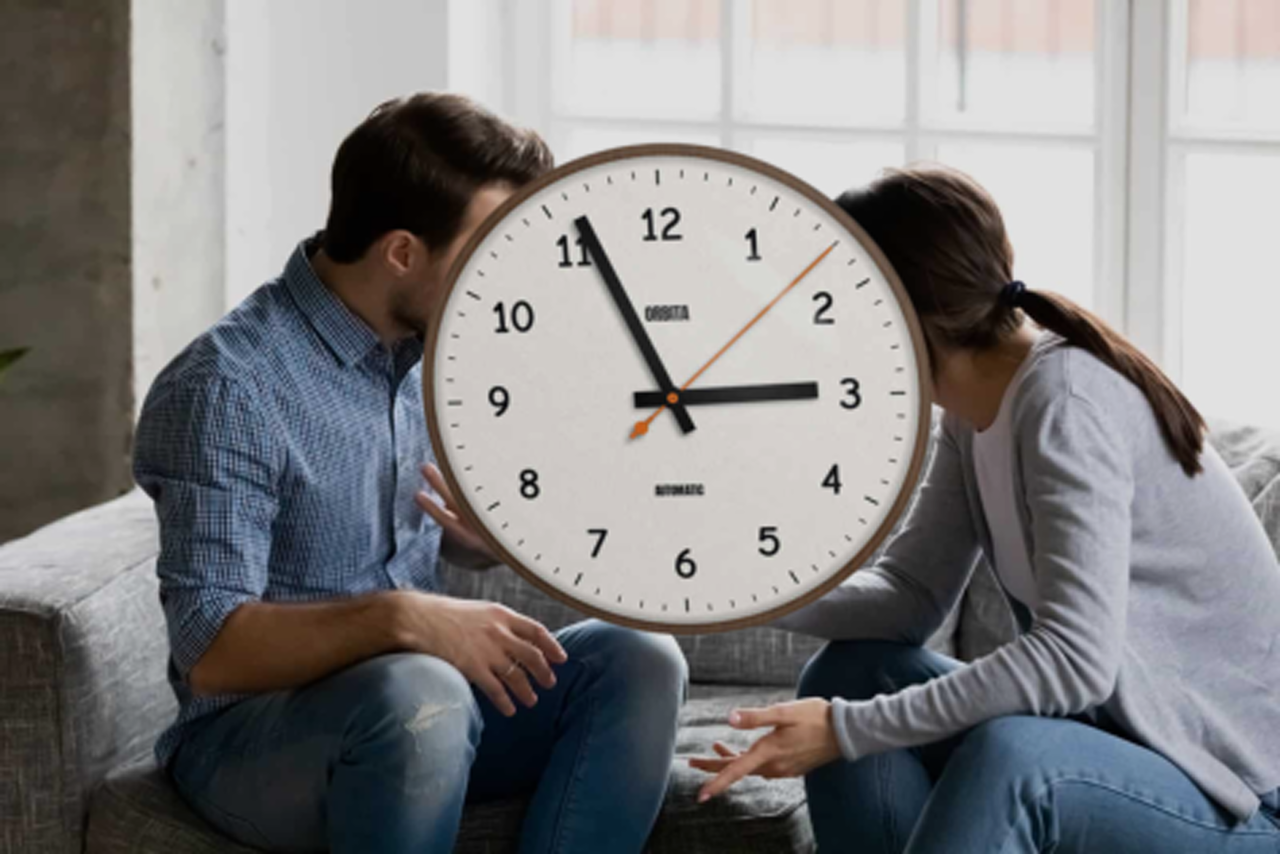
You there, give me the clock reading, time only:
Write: 2:56:08
